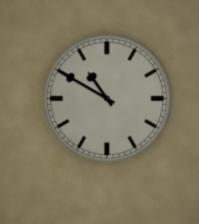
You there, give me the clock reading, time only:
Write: 10:50
